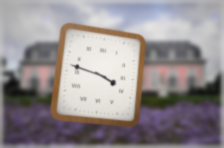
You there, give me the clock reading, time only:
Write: 3:47
